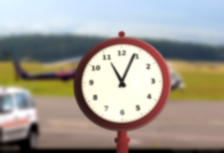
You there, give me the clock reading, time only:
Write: 11:04
